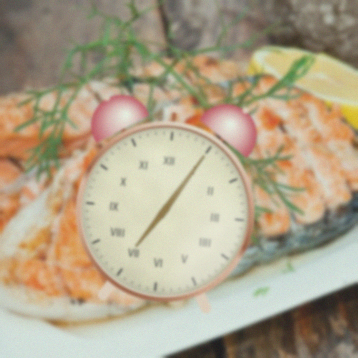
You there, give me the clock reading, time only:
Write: 7:05
